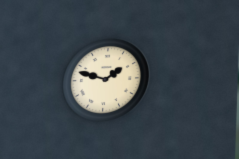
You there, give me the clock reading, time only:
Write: 1:48
